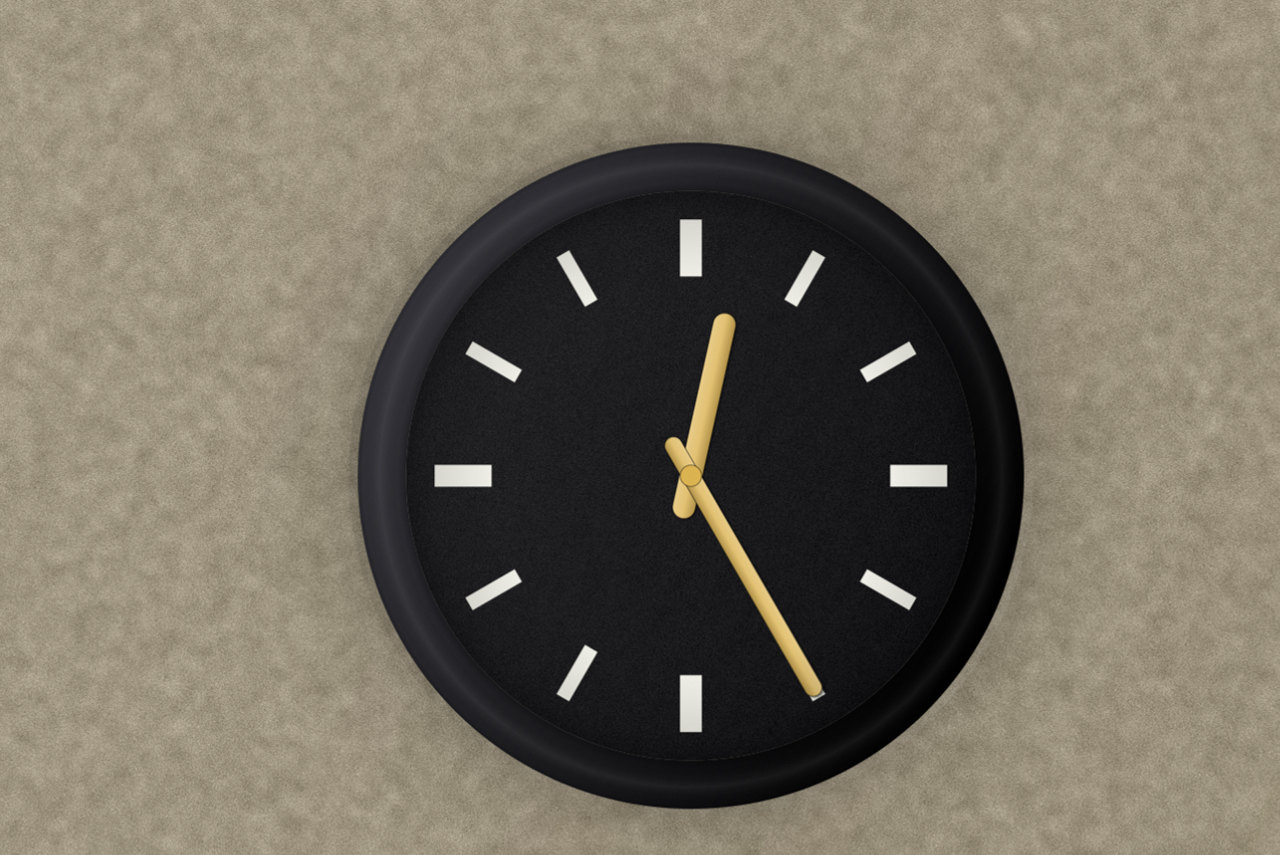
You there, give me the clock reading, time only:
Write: 12:25
